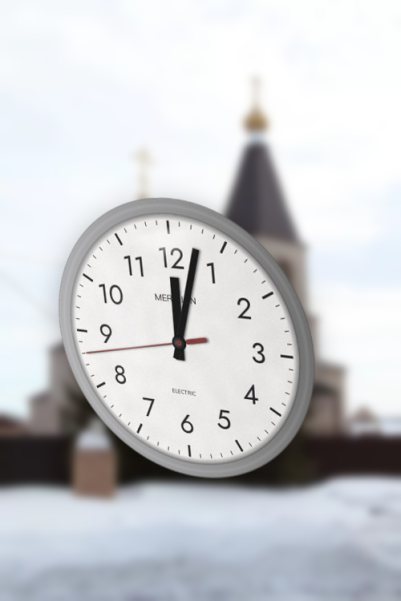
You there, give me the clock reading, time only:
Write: 12:02:43
